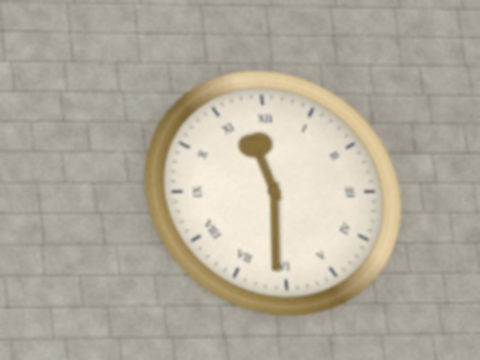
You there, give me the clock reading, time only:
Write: 11:31
